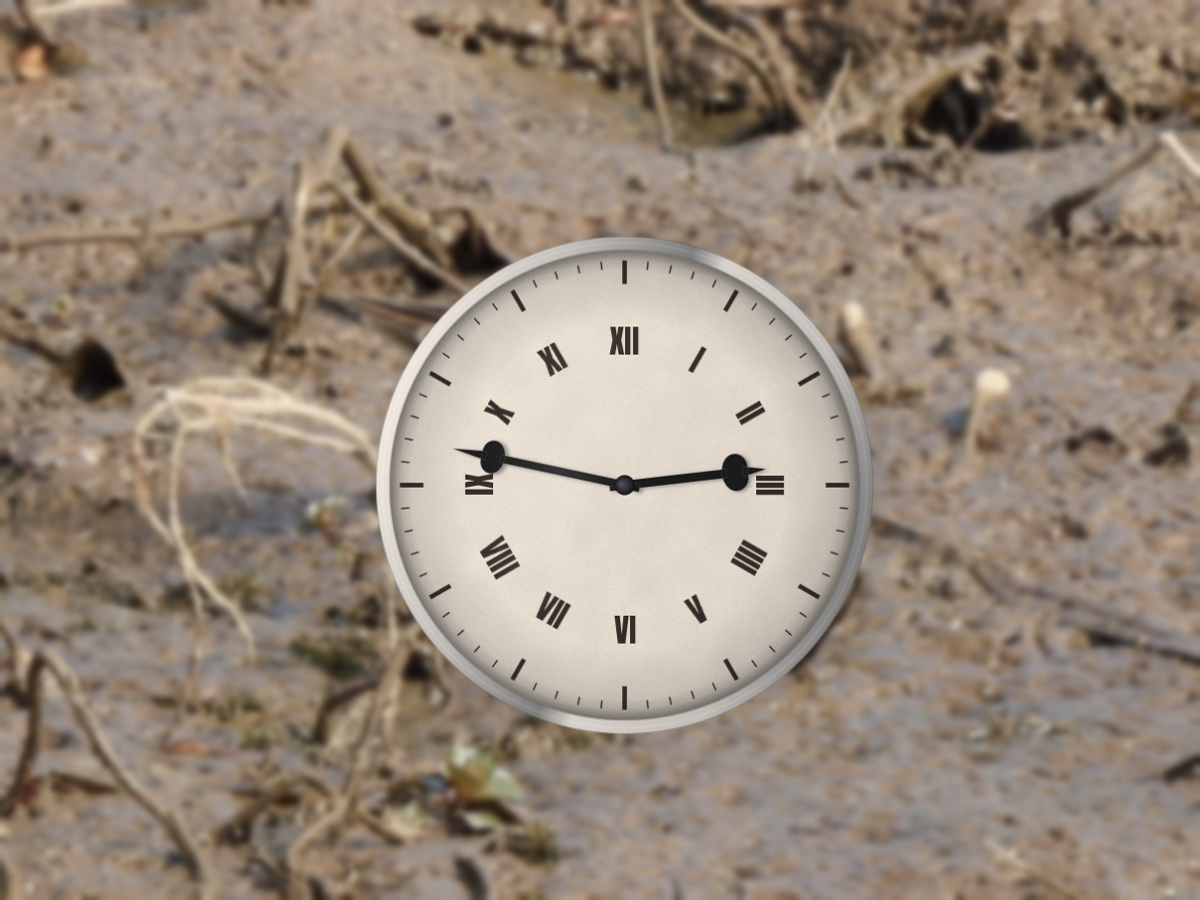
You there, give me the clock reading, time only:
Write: 2:47
